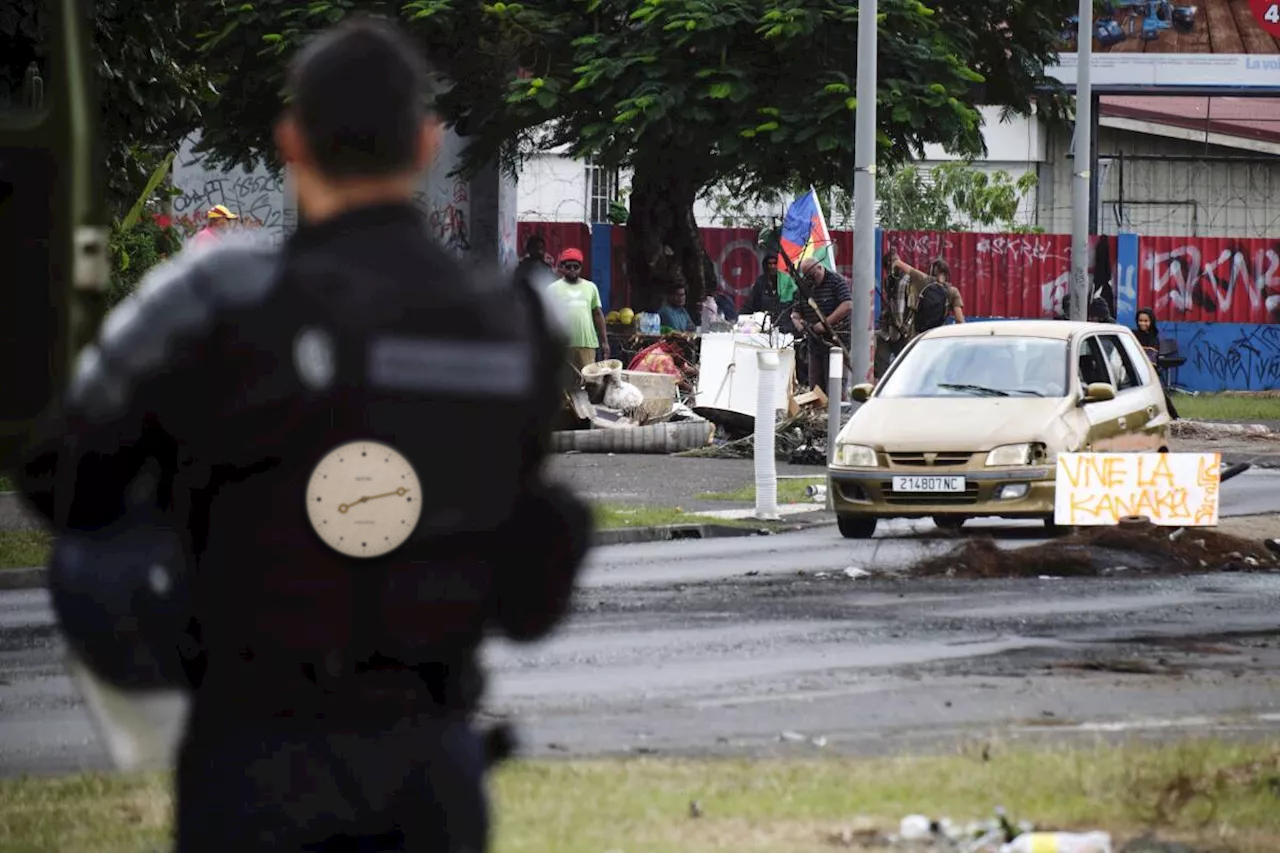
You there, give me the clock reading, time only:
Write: 8:13
